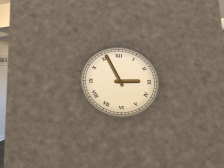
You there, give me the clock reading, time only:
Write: 2:56
